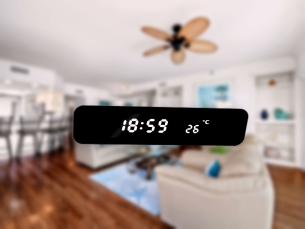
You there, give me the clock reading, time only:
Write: 18:59
